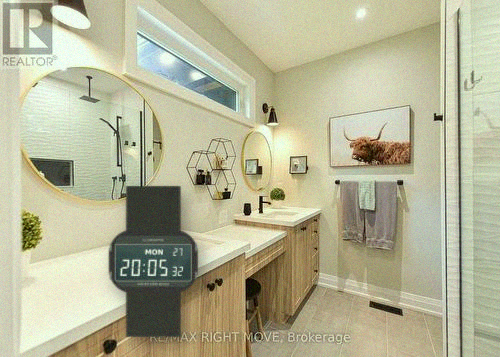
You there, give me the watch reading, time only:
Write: 20:05:32
